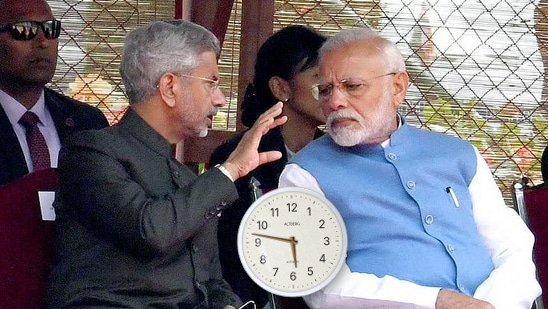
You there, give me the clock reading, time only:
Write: 5:47
